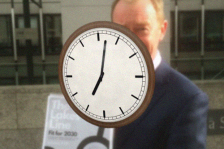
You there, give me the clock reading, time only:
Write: 7:02
